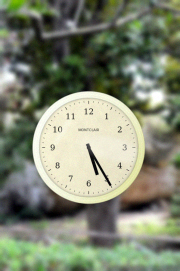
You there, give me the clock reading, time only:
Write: 5:25
